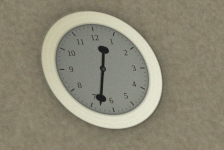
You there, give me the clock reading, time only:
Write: 12:33
